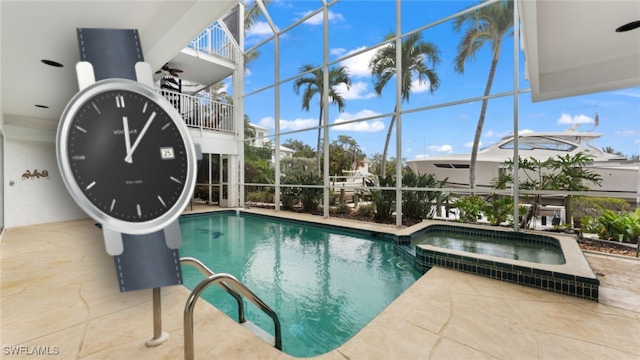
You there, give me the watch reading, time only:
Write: 12:07
